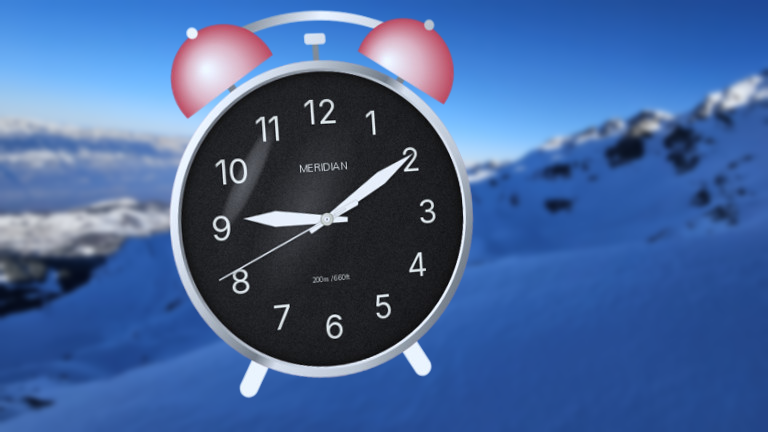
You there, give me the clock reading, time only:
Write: 9:09:41
